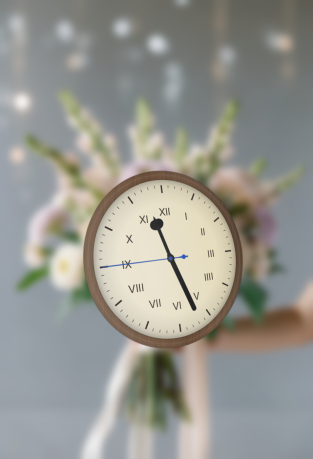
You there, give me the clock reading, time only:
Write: 11:26:45
